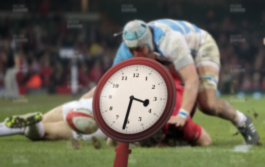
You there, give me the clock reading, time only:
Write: 3:31
